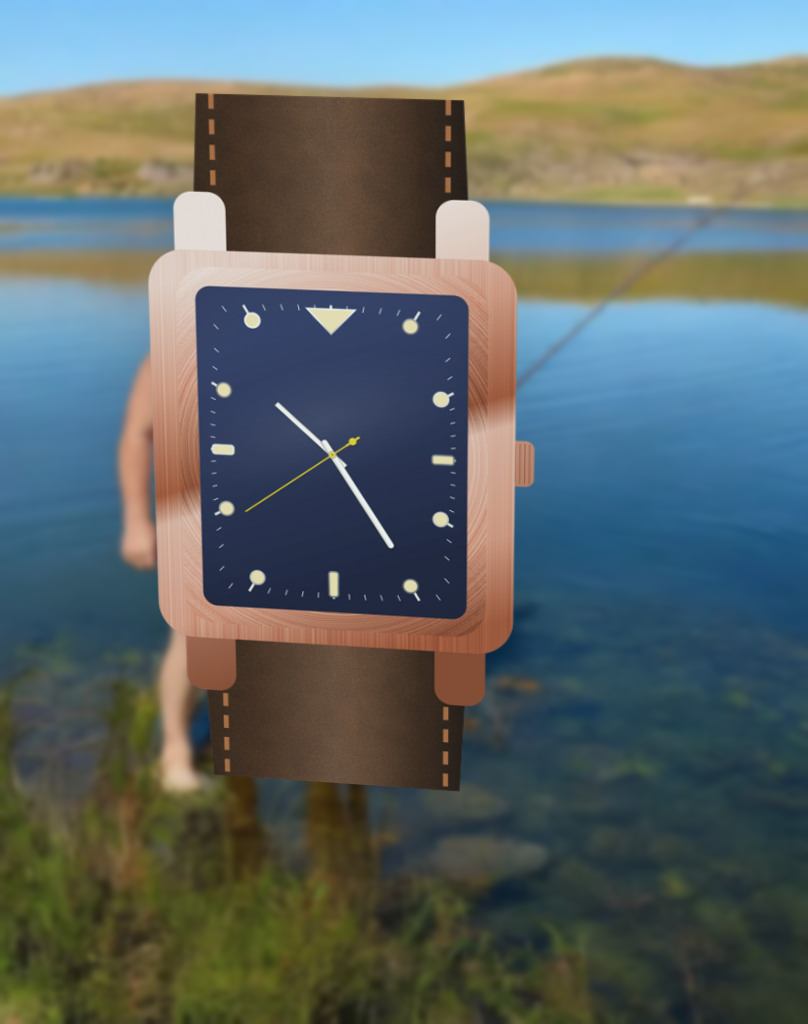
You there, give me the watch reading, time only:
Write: 10:24:39
